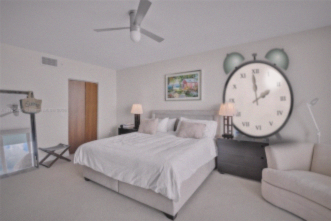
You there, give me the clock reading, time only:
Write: 1:59
